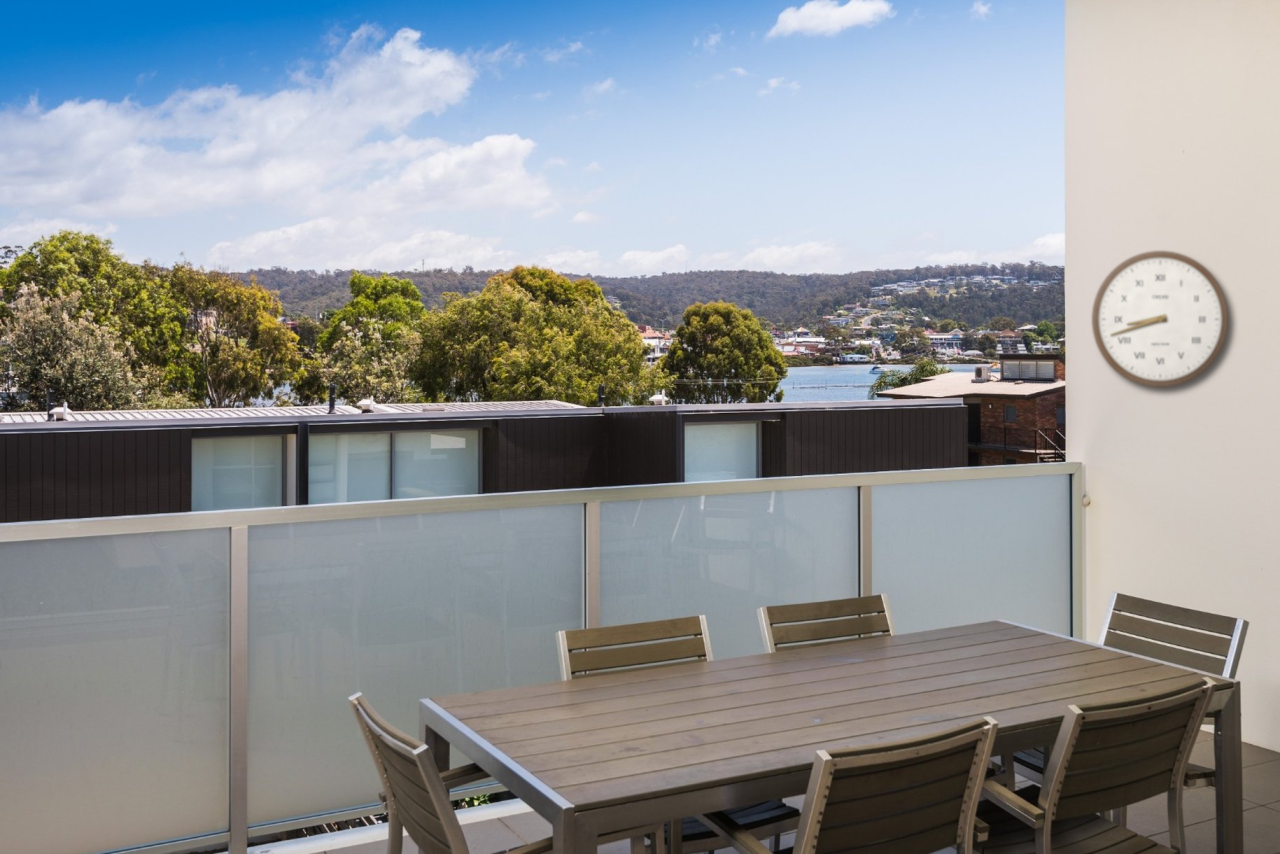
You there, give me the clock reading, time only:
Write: 8:42
